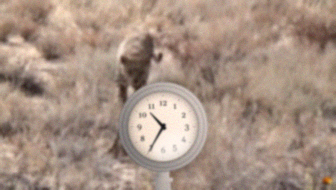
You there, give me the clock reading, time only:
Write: 10:35
